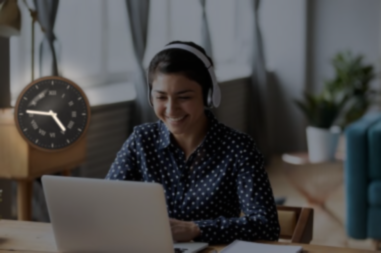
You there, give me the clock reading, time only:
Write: 4:46
